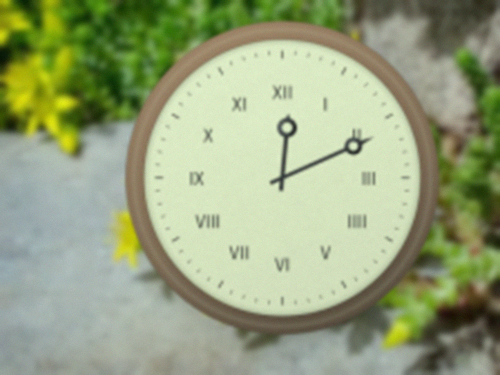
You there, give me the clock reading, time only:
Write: 12:11
